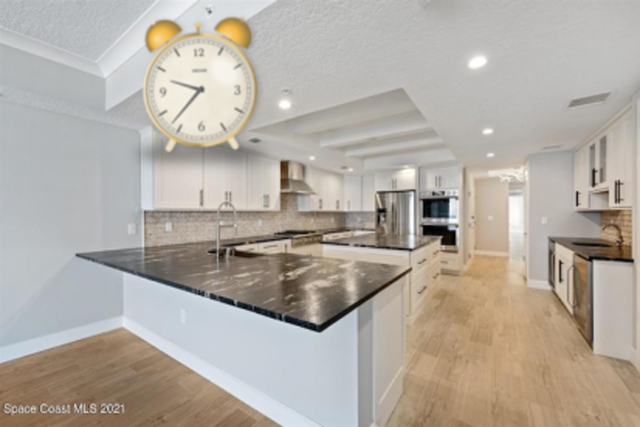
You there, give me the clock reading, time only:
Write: 9:37
